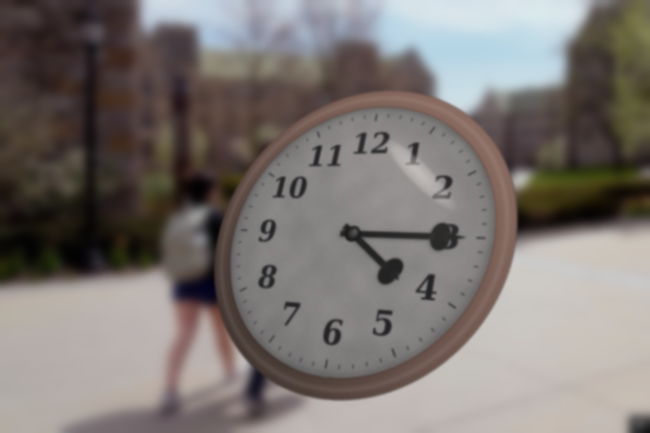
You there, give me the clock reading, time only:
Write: 4:15
